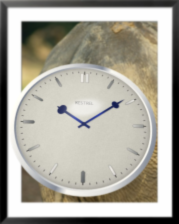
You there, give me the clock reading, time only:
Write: 10:09
